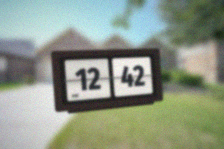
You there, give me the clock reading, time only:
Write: 12:42
